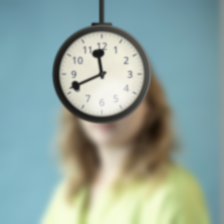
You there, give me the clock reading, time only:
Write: 11:41
